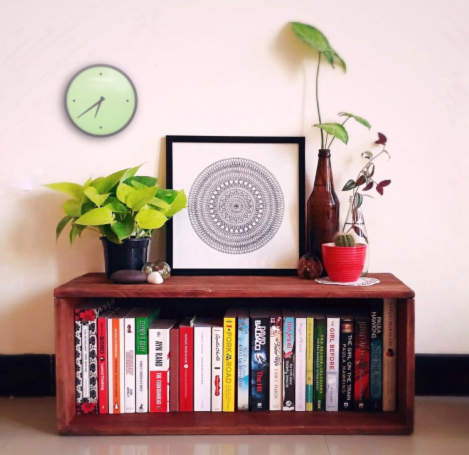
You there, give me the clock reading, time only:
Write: 6:39
